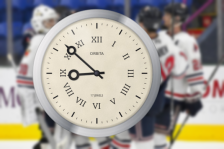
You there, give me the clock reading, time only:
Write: 8:52
